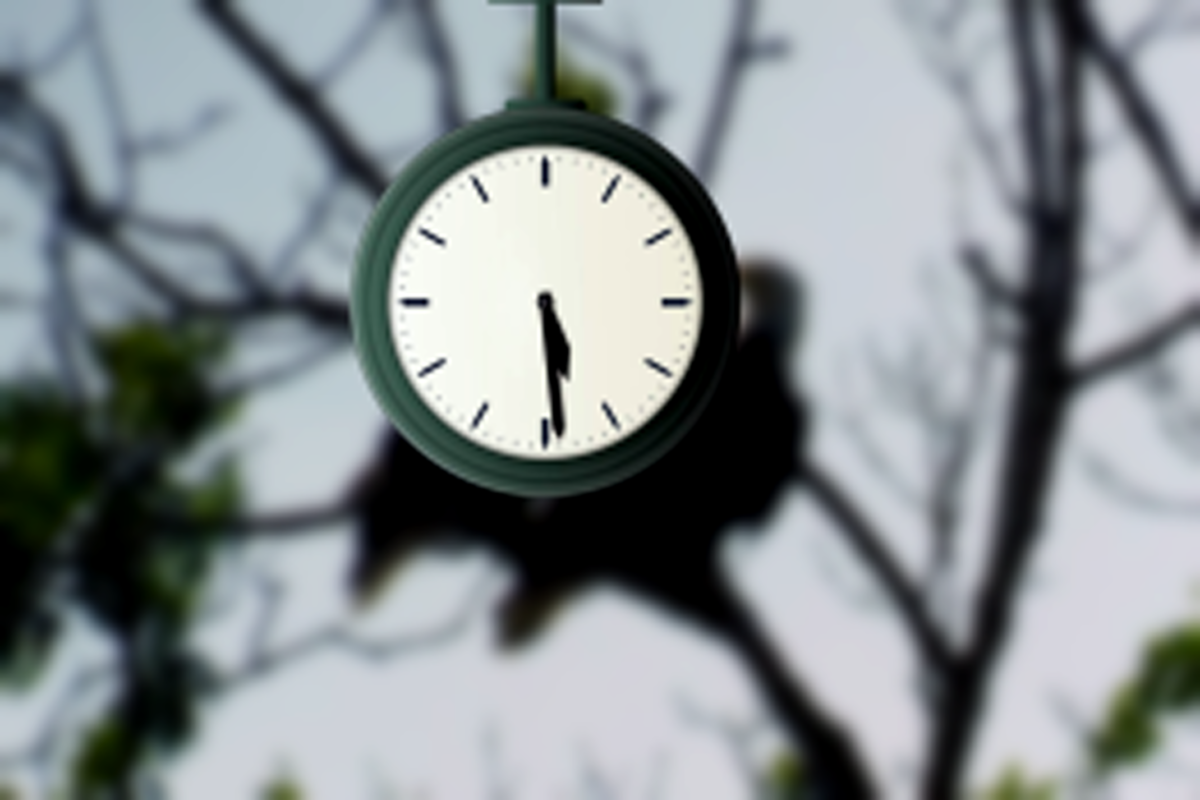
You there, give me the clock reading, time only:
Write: 5:29
